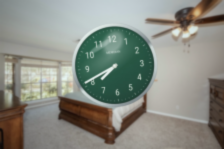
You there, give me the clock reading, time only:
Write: 7:41
